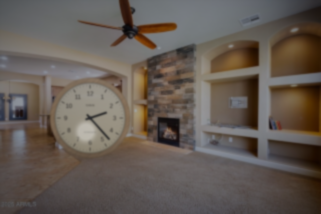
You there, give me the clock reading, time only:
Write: 2:23
